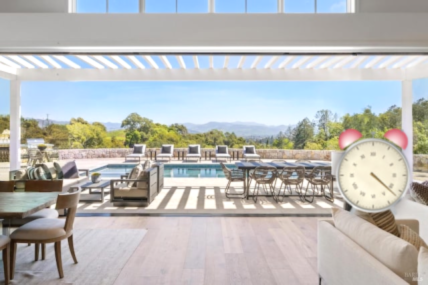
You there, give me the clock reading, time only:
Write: 4:22
